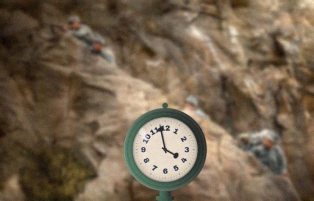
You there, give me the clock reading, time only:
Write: 3:58
